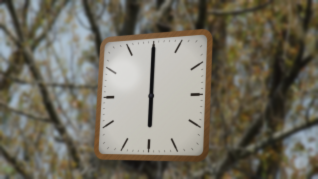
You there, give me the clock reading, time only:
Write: 6:00
